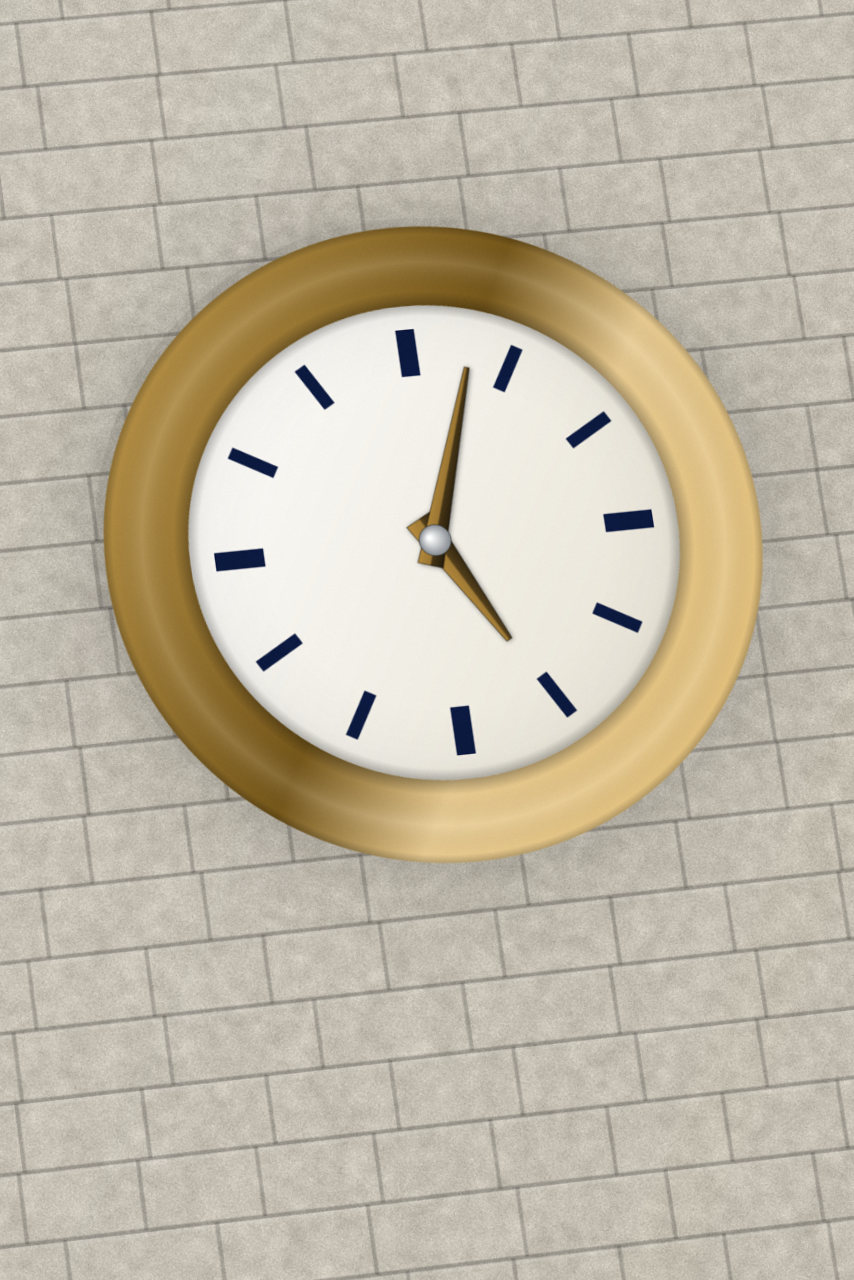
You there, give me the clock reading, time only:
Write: 5:03
